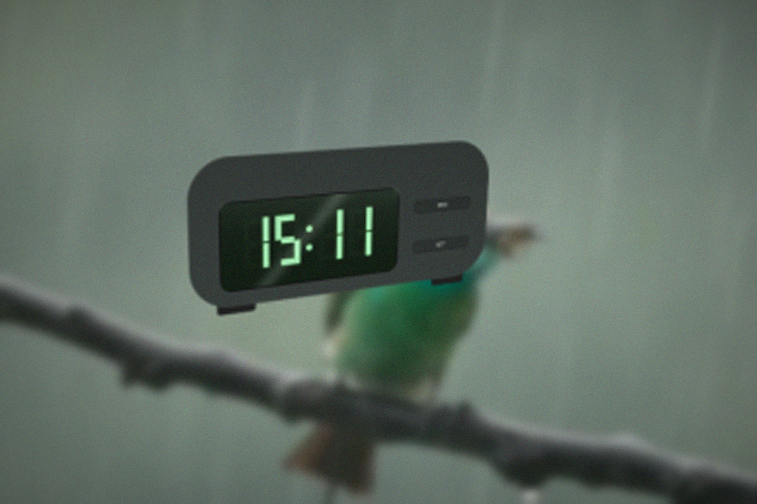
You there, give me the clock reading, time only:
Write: 15:11
